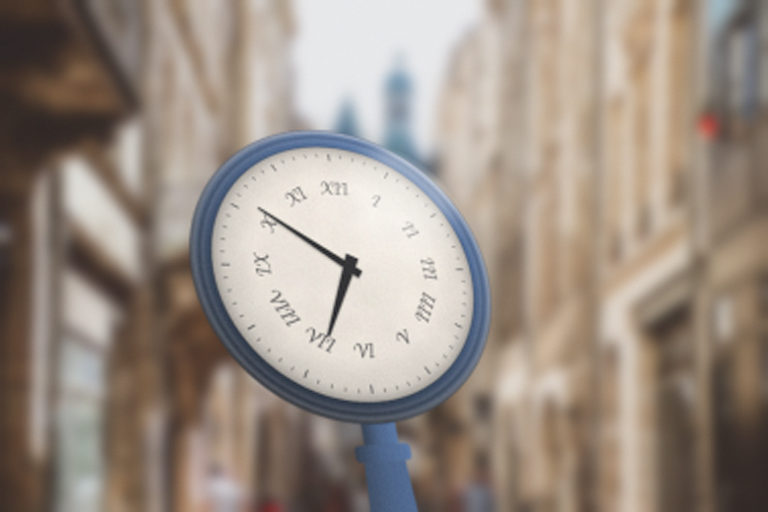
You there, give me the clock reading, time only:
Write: 6:51
